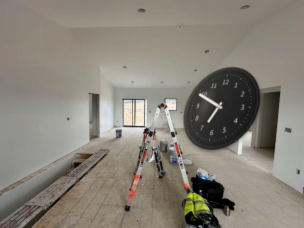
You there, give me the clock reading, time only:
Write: 6:49
